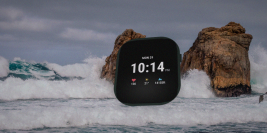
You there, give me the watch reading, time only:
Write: 10:14
